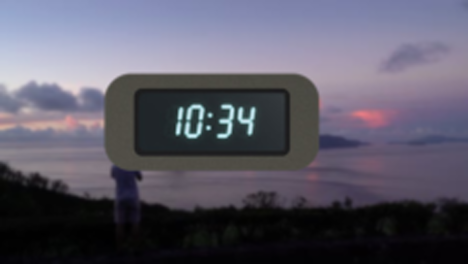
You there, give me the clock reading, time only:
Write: 10:34
